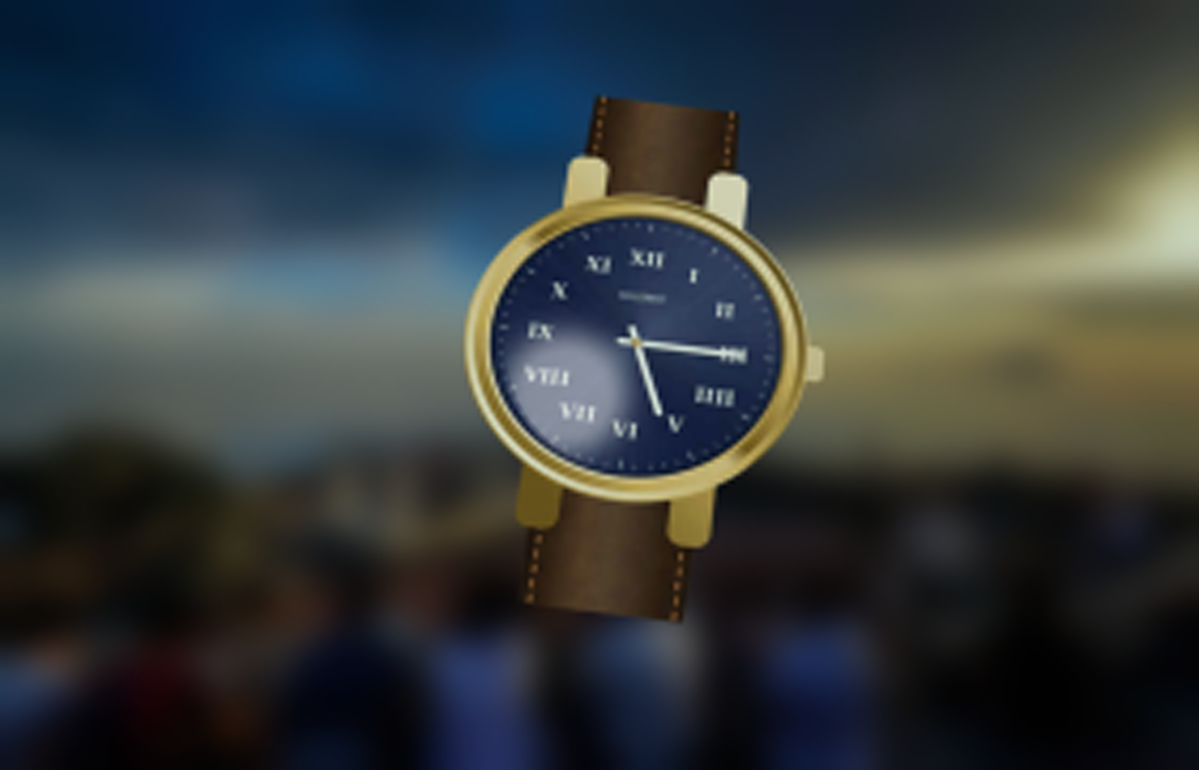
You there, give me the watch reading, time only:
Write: 5:15
